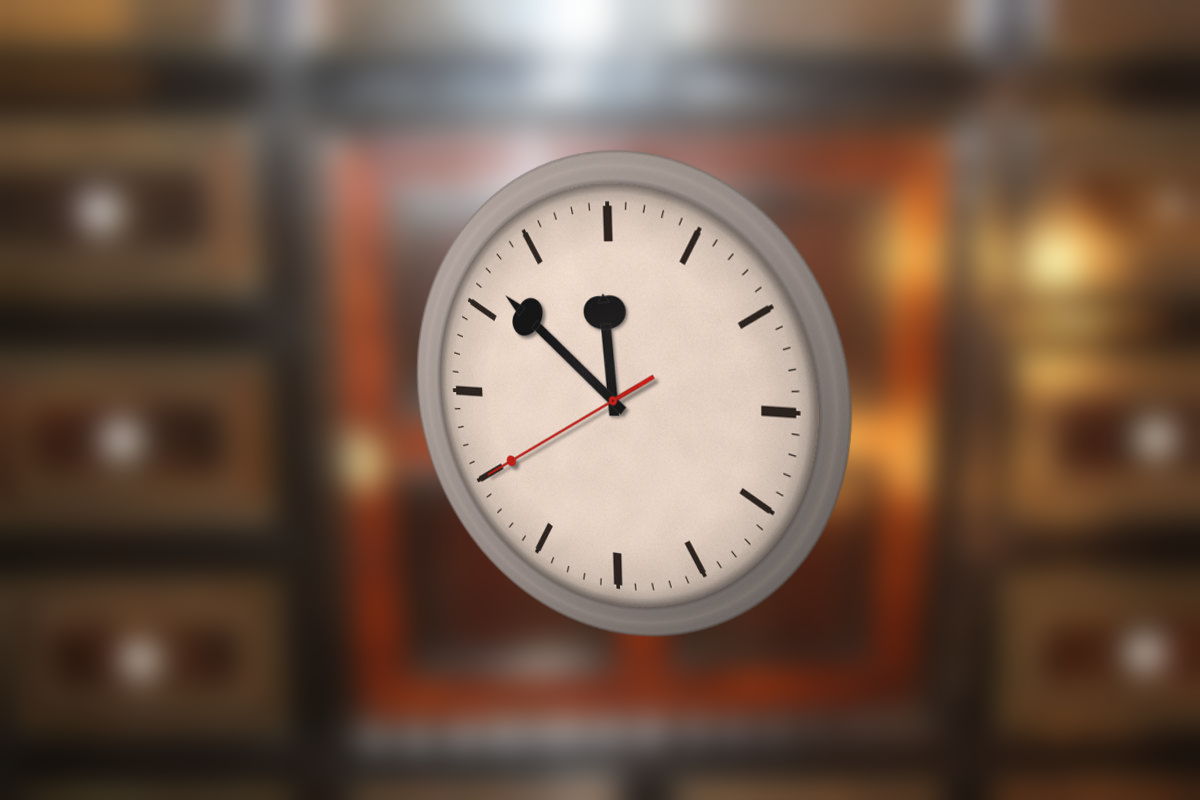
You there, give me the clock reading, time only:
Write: 11:51:40
